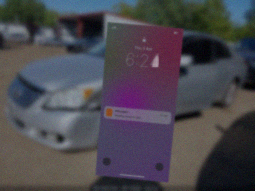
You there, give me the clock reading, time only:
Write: 6:24
